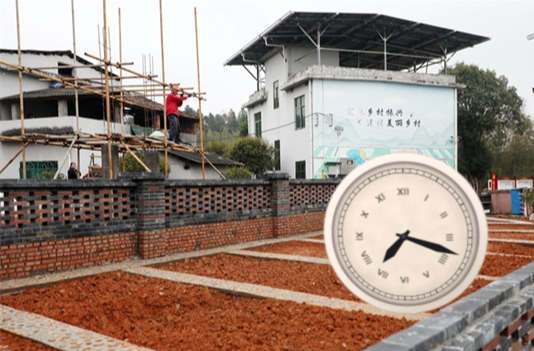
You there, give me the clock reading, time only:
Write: 7:18
